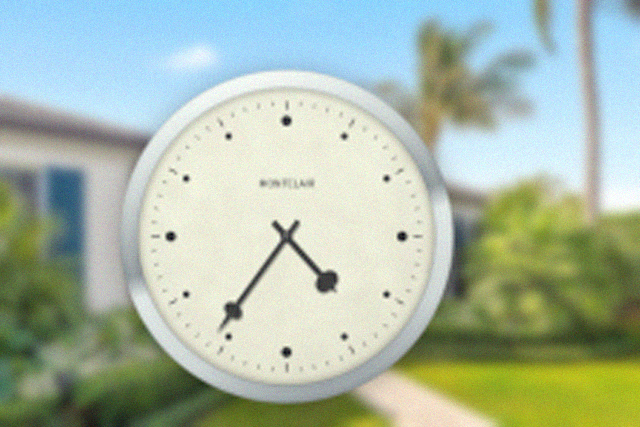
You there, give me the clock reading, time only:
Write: 4:36
